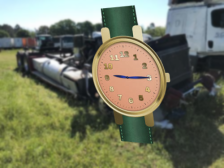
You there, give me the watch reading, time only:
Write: 9:15
